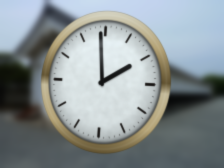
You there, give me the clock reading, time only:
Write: 1:59
